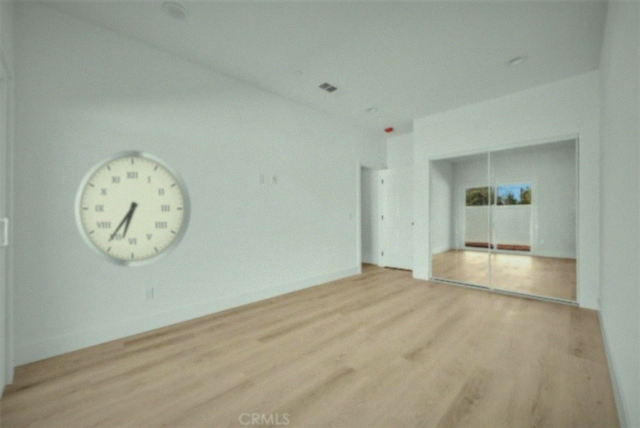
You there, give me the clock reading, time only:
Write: 6:36
